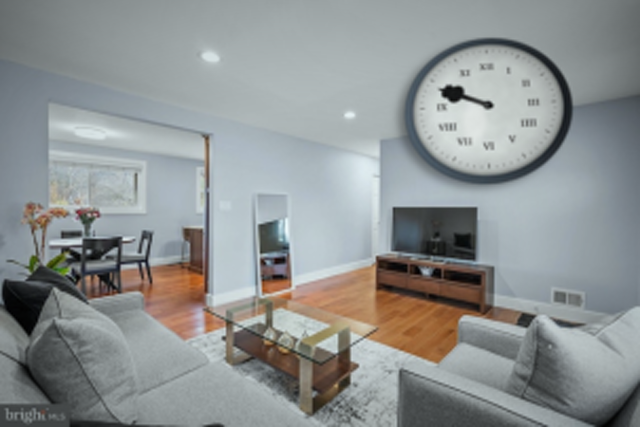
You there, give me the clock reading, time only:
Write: 9:49
